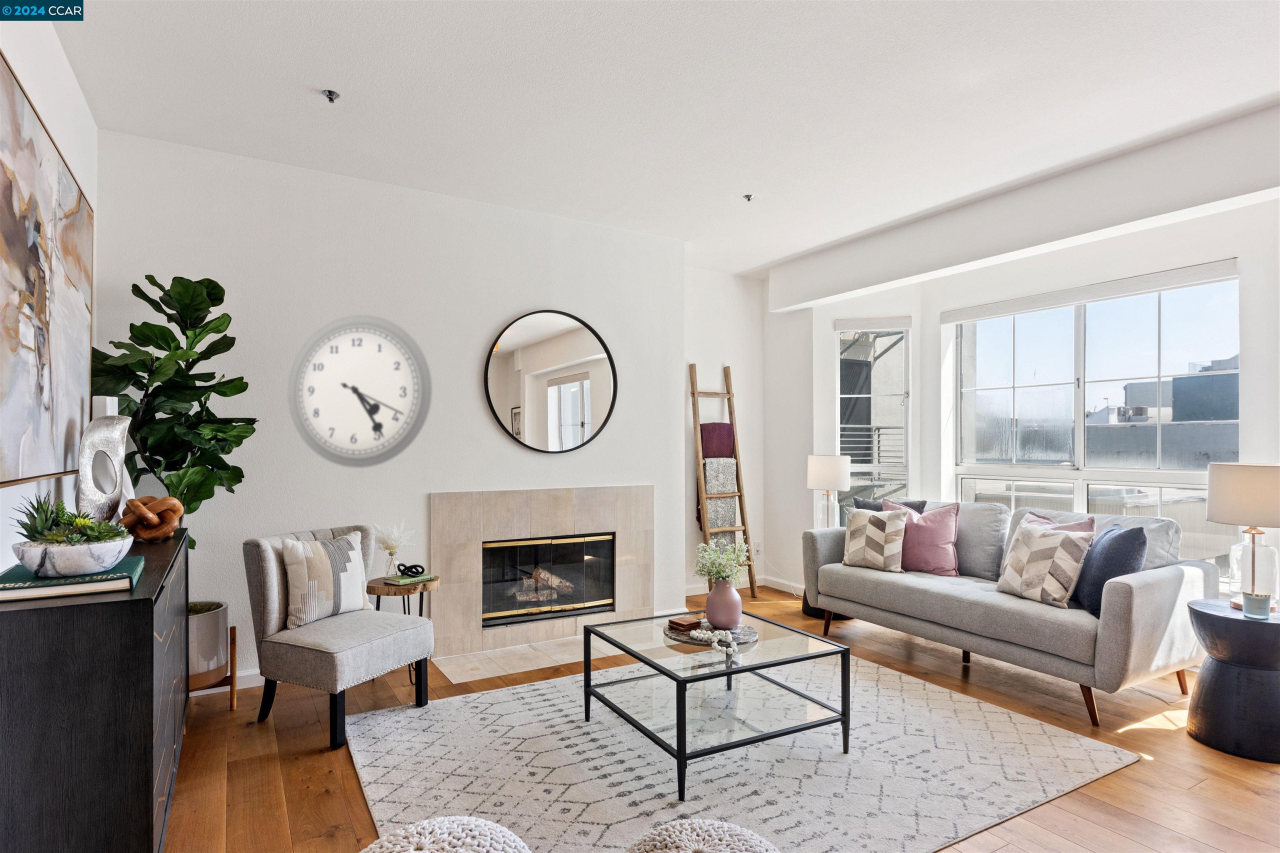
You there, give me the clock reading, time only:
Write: 4:24:19
